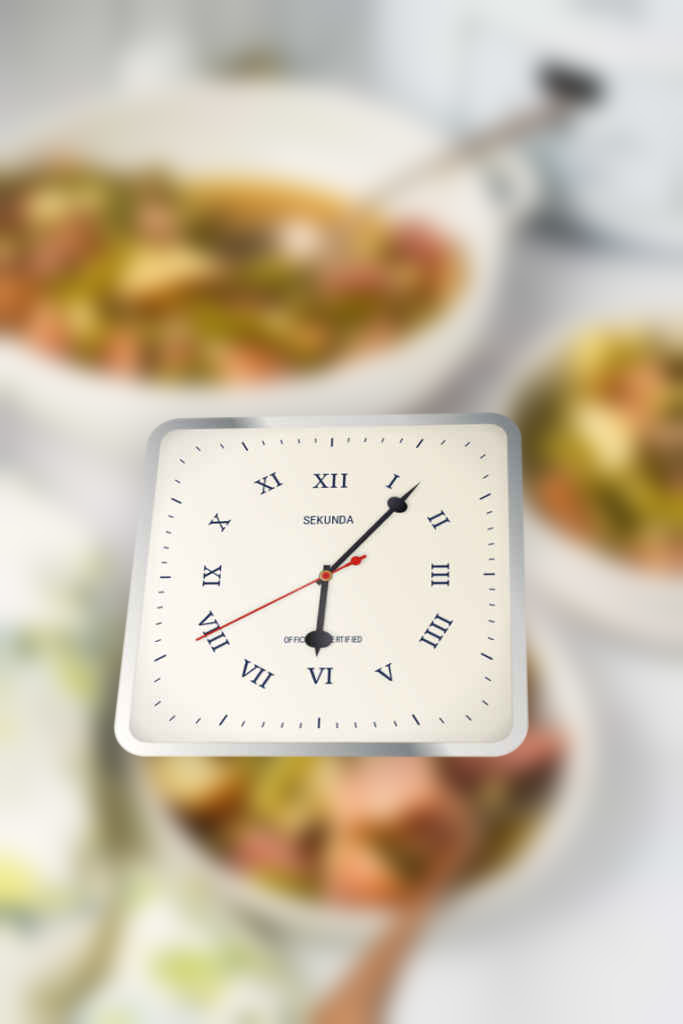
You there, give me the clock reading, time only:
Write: 6:06:40
